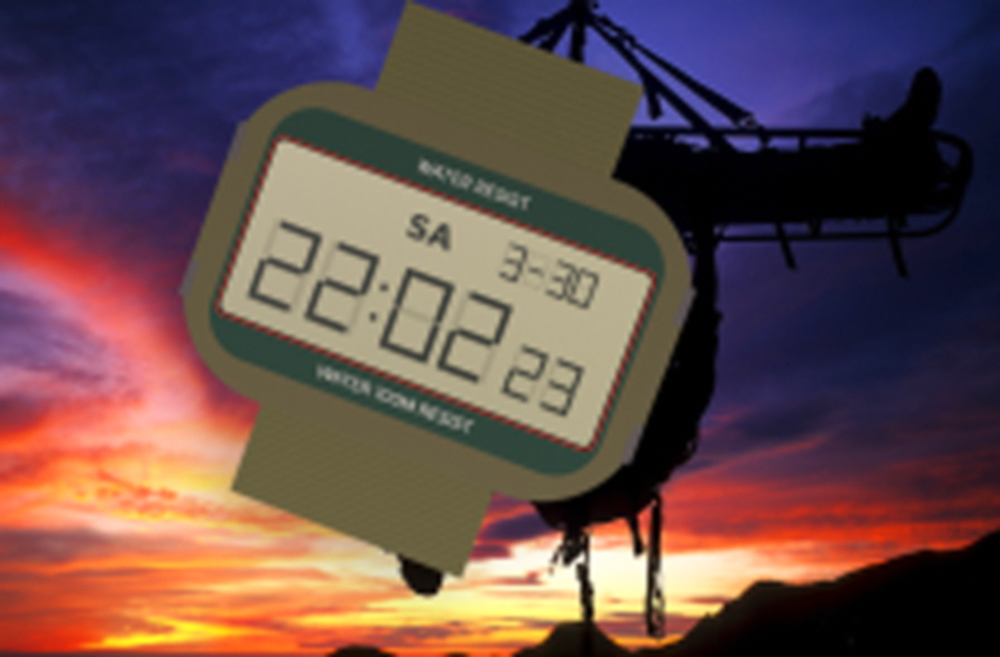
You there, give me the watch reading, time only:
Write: 22:02:23
